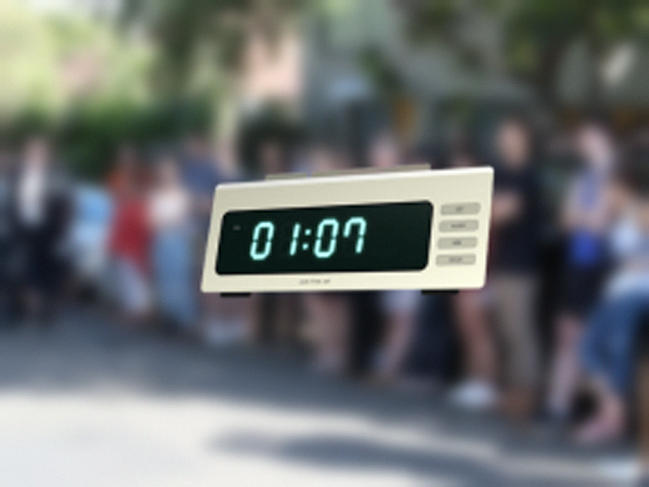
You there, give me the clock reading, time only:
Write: 1:07
